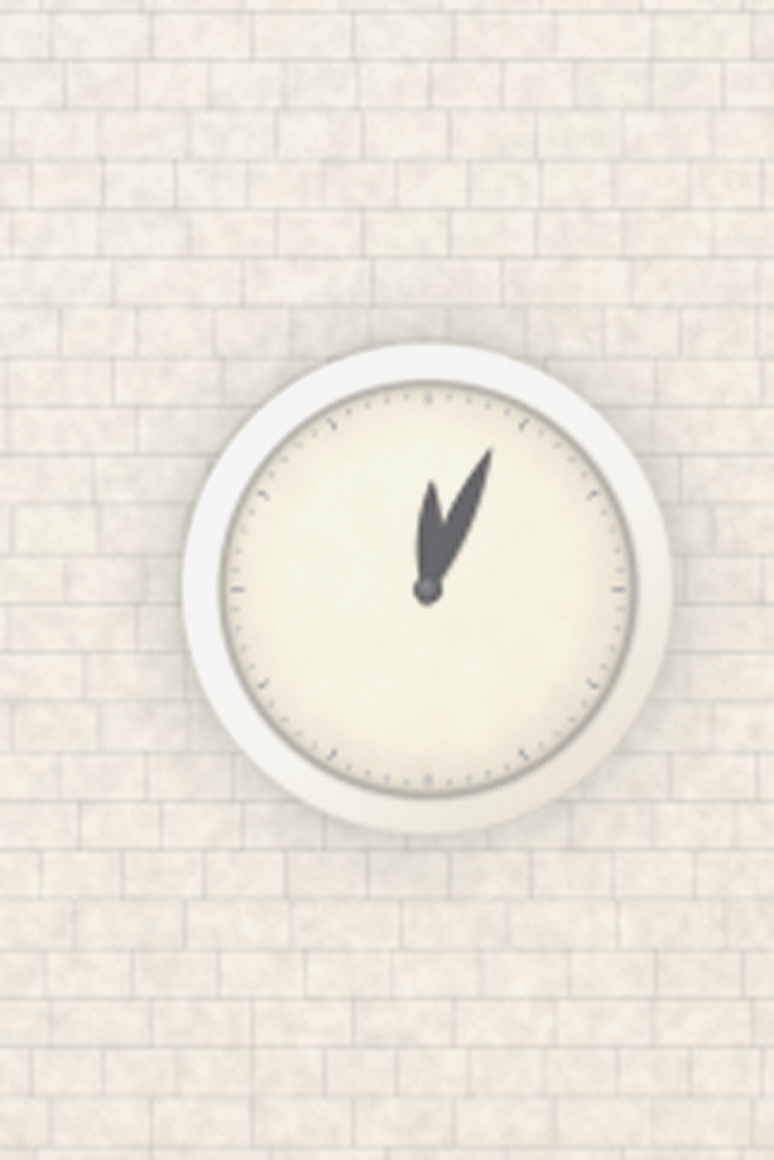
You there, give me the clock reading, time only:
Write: 12:04
